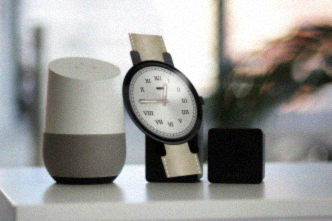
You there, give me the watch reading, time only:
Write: 12:45
